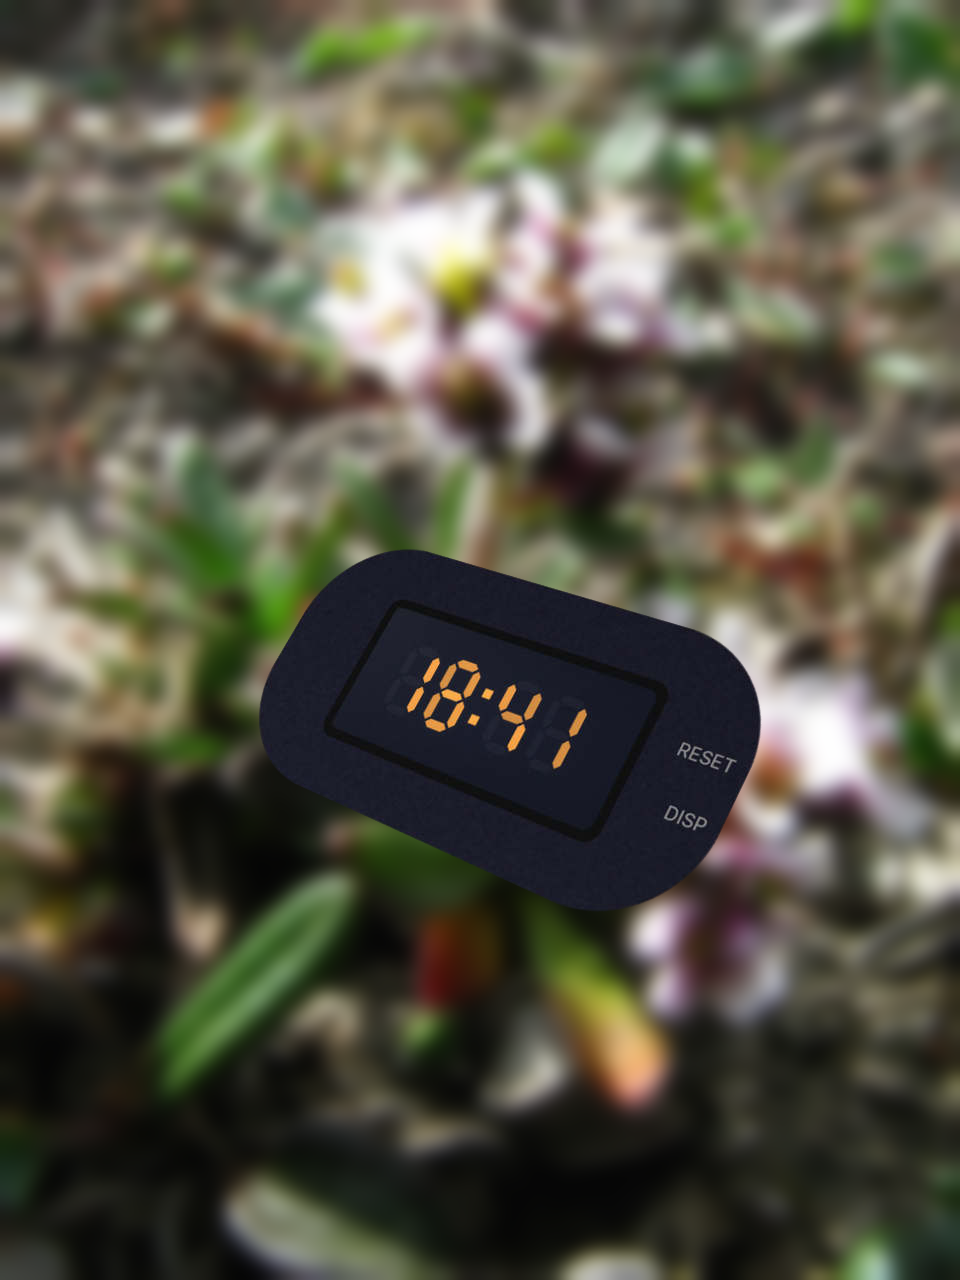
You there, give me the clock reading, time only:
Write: 18:41
